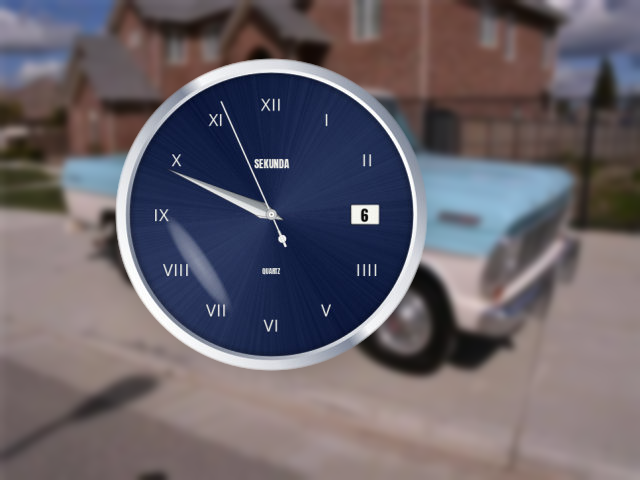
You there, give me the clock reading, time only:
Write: 9:48:56
